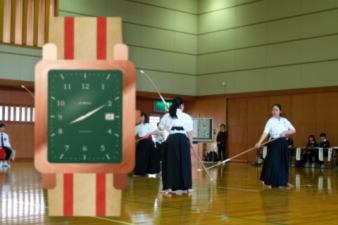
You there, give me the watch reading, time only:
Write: 8:10
